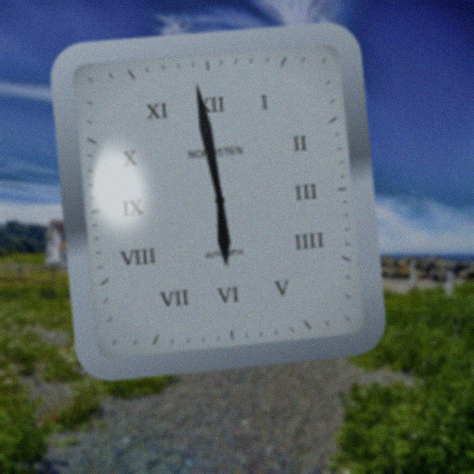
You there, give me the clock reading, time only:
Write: 5:59
